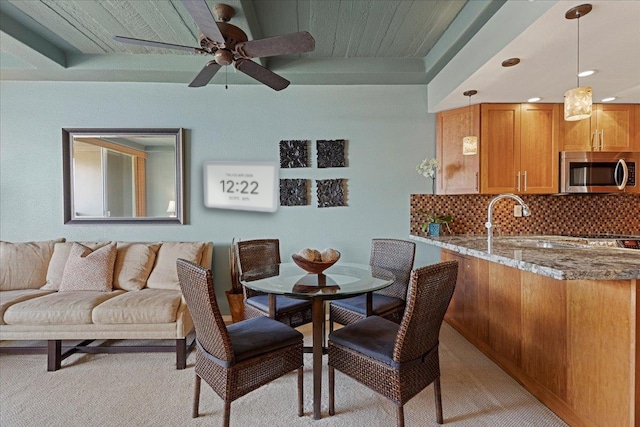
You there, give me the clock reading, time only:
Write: 12:22
